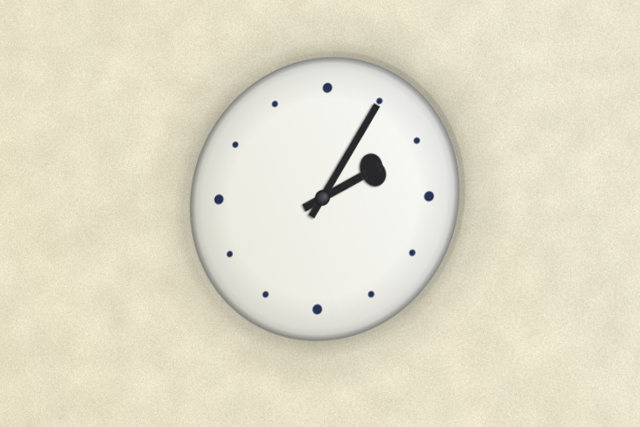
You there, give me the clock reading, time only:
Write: 2:05
